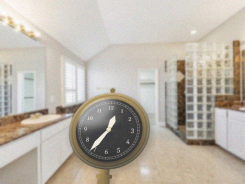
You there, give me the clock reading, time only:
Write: 12:36
